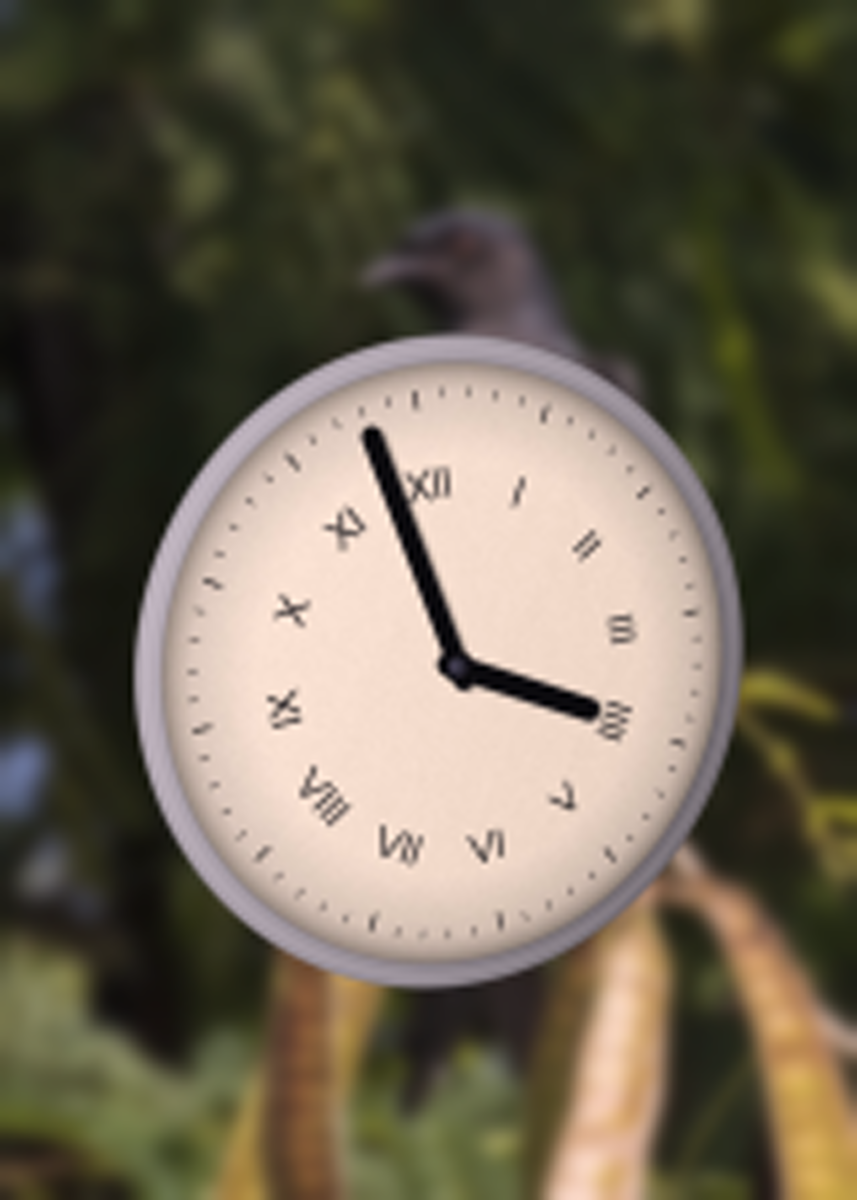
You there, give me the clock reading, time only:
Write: 3:58
